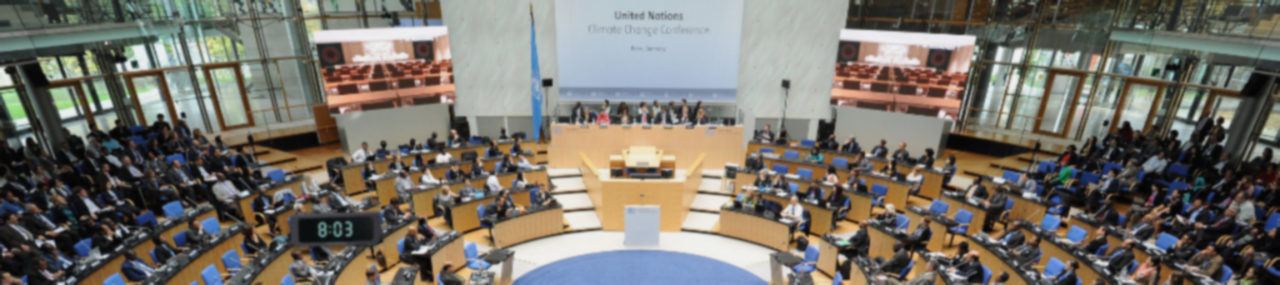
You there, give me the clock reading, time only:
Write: 8:03
